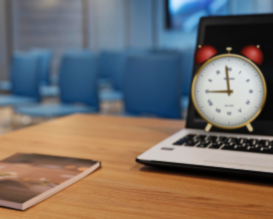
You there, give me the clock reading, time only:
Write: 8:59
